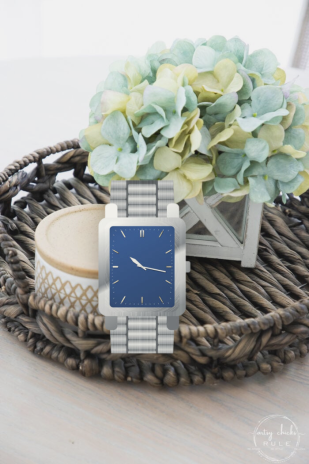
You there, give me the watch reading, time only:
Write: 10:17
